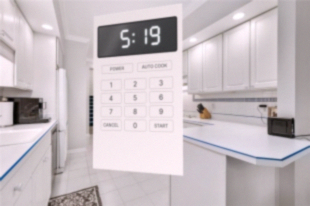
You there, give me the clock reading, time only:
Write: 5:19
